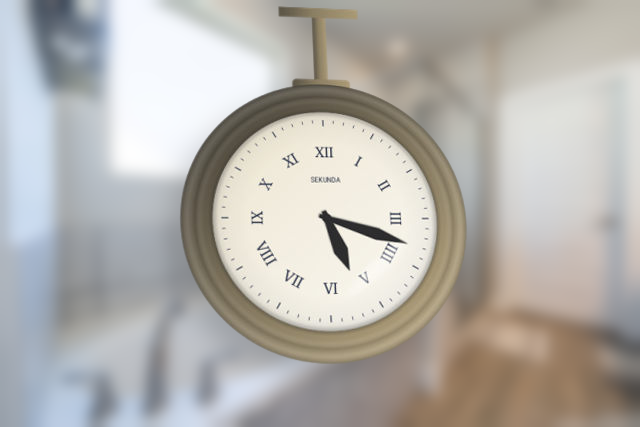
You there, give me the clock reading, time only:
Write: 5:18
